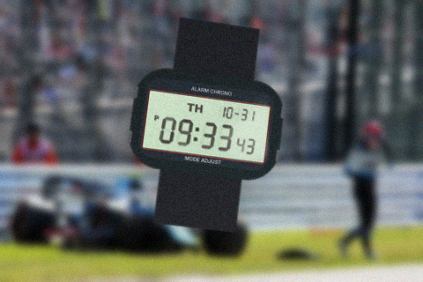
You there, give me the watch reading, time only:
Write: 9:33:43
